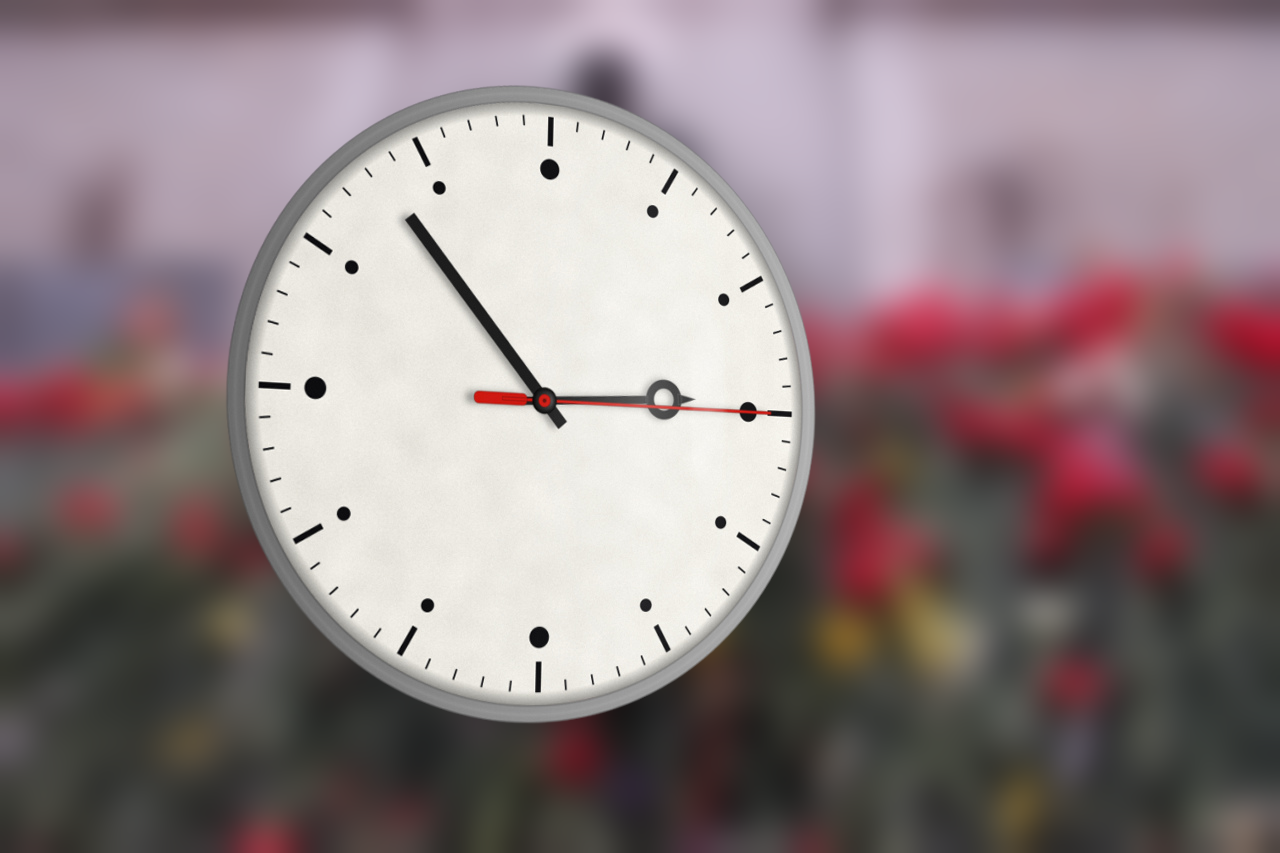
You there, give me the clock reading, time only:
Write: 2:53:15
